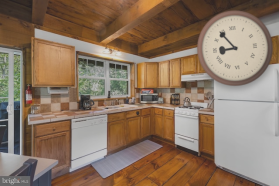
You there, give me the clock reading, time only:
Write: 8:54
